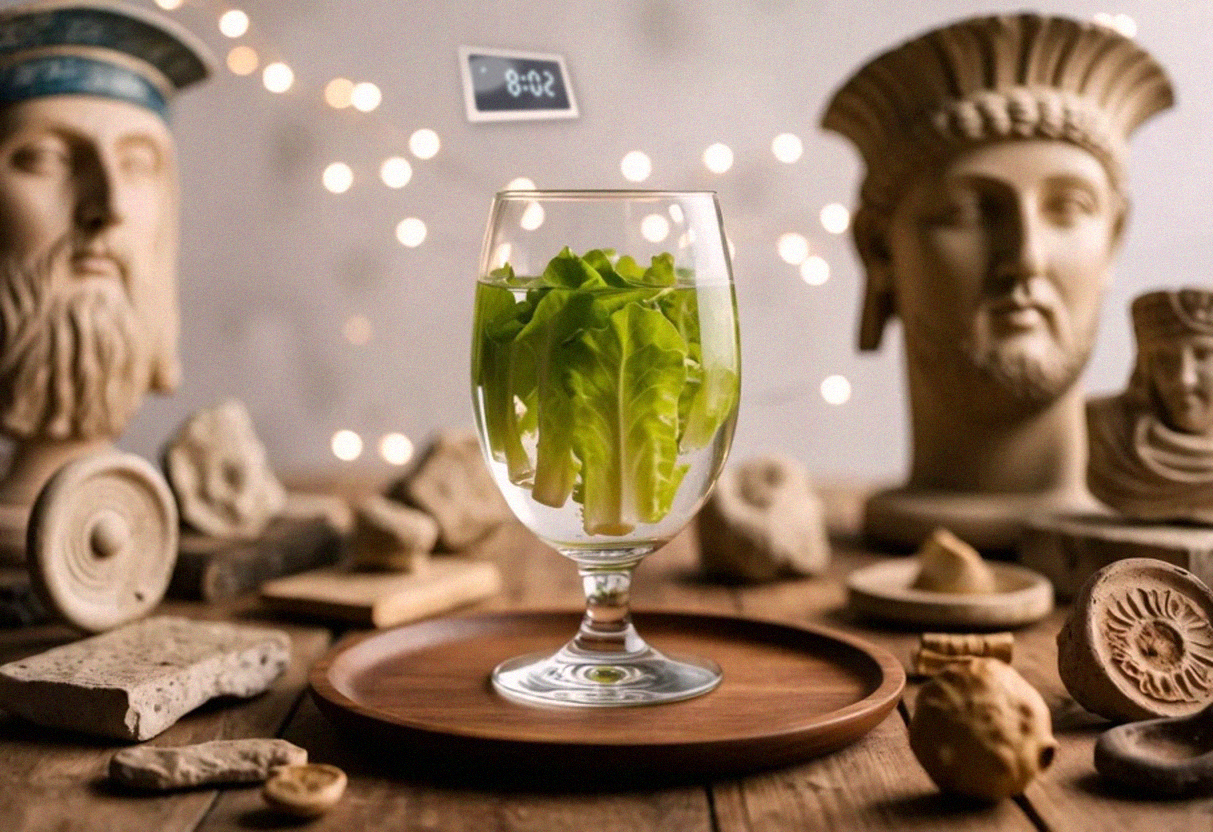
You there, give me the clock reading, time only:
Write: 8:02
